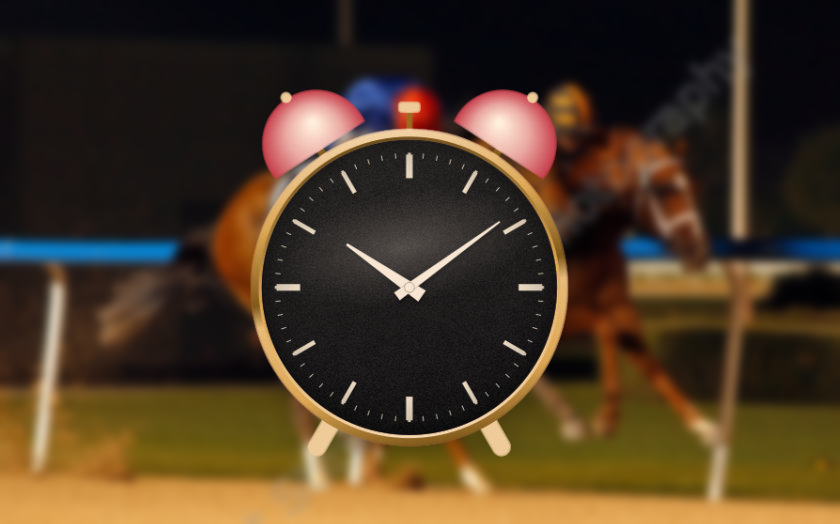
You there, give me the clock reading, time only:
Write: 10:09
